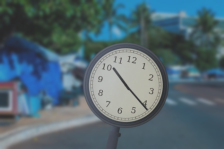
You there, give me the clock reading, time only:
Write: 10:21
